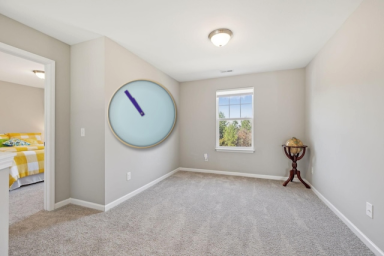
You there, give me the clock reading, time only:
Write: 10:54
